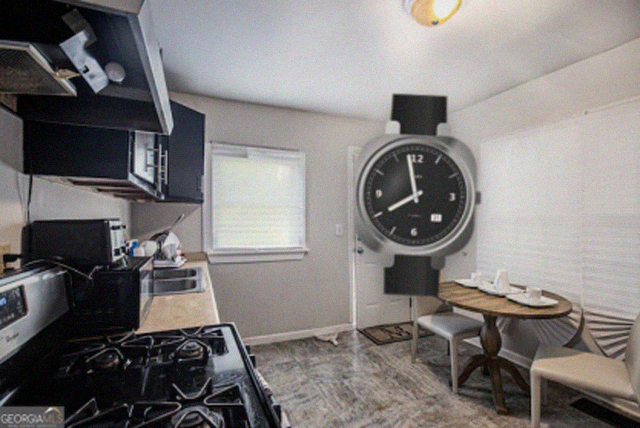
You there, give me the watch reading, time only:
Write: 7:58
